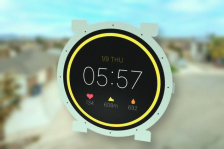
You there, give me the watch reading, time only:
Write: 5:57
